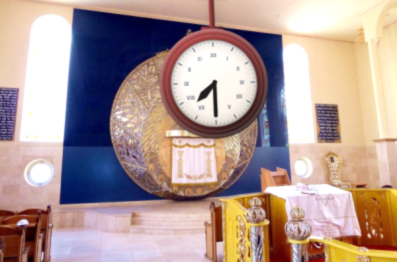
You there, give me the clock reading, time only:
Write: 7:30
